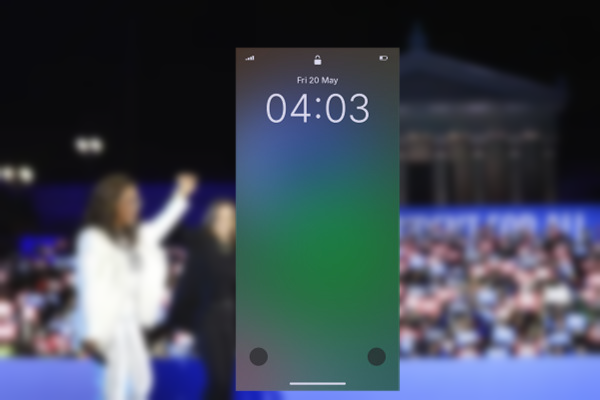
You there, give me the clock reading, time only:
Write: 4:03
